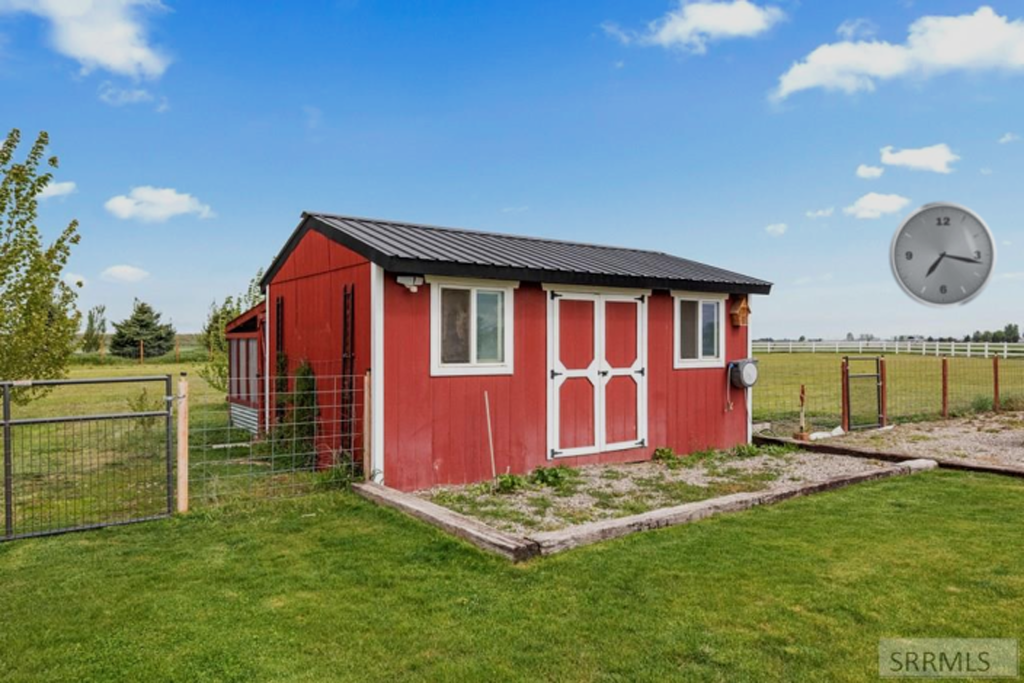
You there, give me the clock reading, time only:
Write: 7:17
